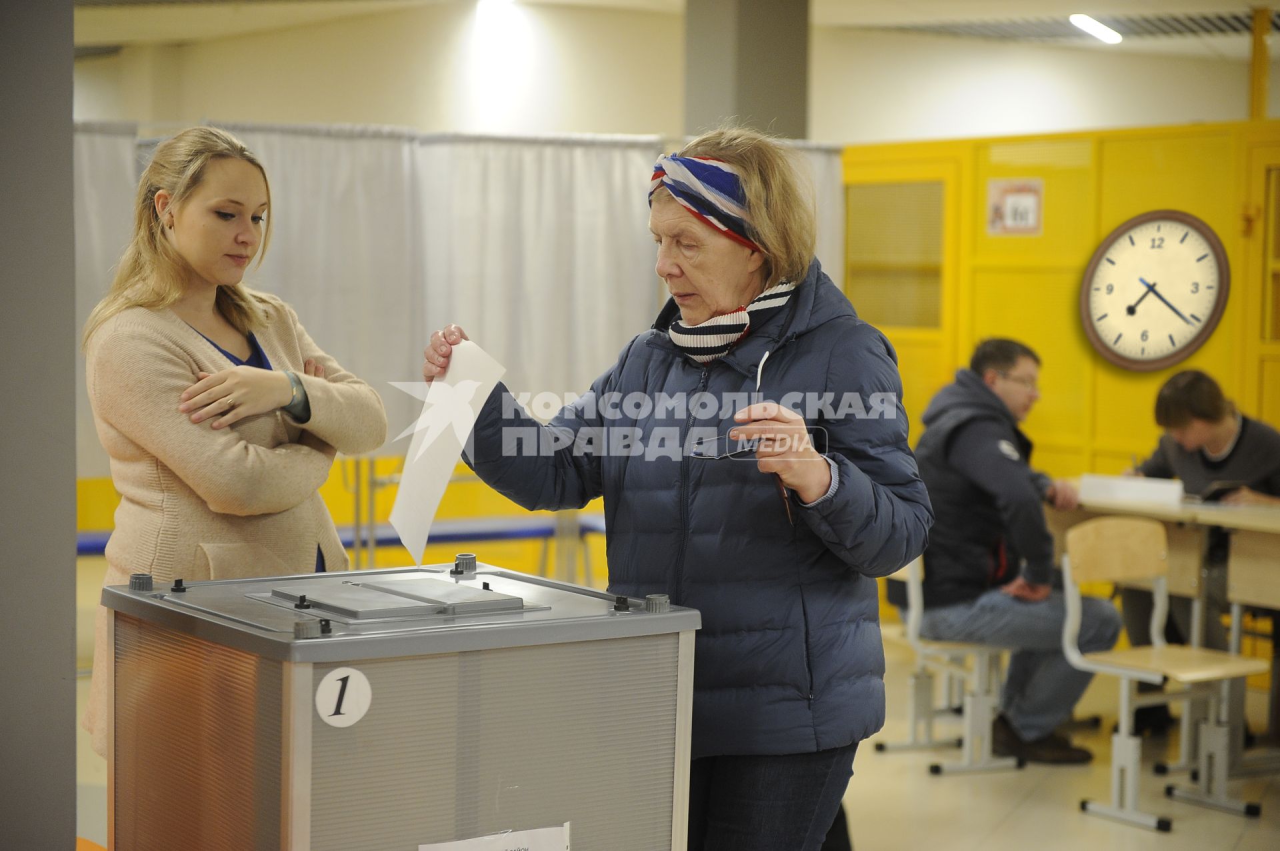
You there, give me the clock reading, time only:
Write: 7:21:21
